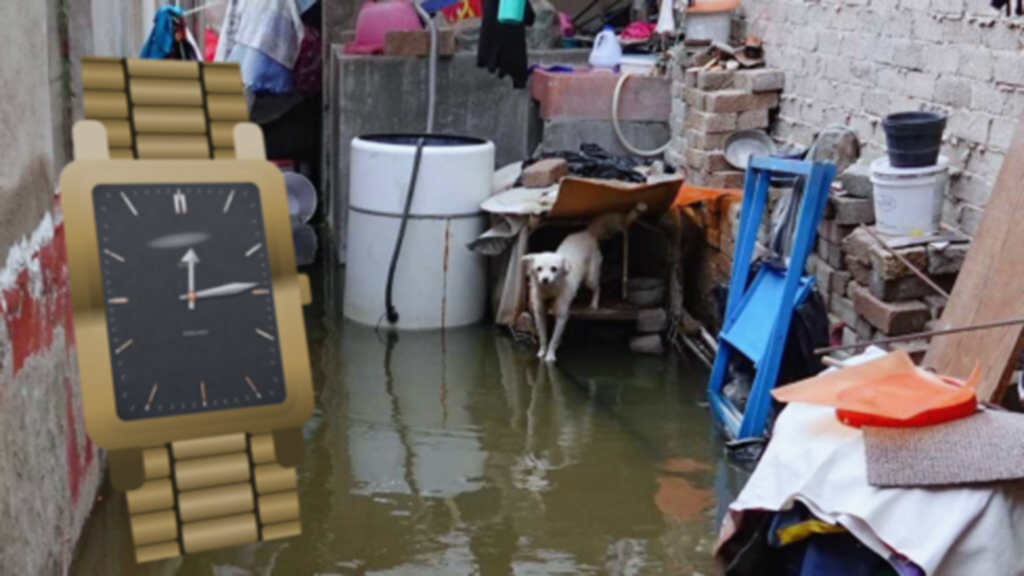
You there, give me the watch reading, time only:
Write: 12:14
